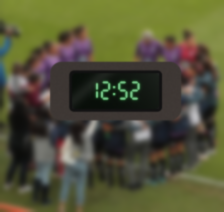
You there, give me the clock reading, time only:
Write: 12:52
